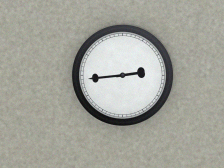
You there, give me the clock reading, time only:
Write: 2:44
